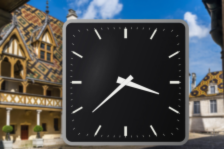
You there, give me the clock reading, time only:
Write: 3:38
